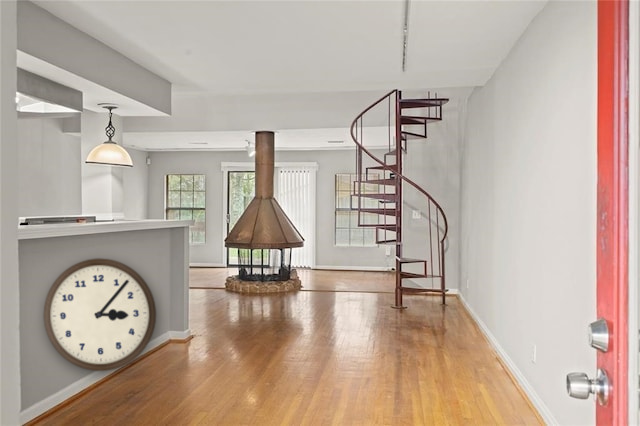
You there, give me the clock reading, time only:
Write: 3:07
